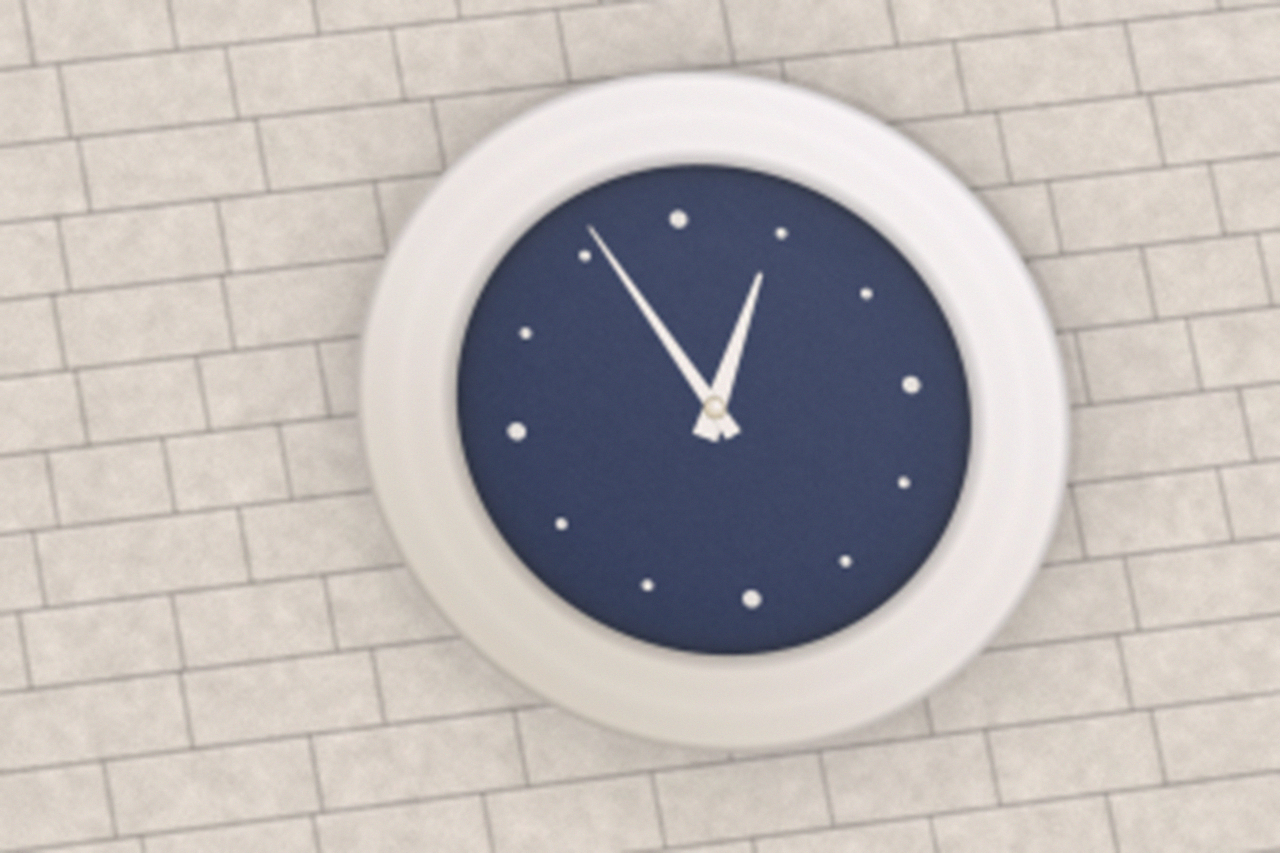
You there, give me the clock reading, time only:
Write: 12:56
